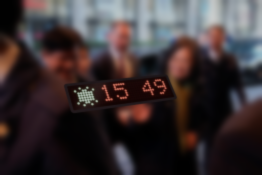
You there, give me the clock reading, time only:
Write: 15:49
